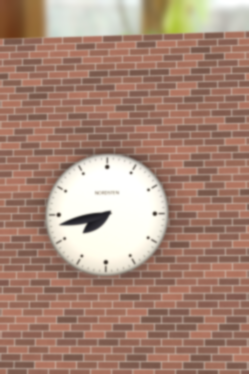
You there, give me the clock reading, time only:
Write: 7:43
